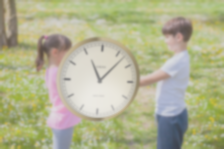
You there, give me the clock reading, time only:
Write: 11:07
